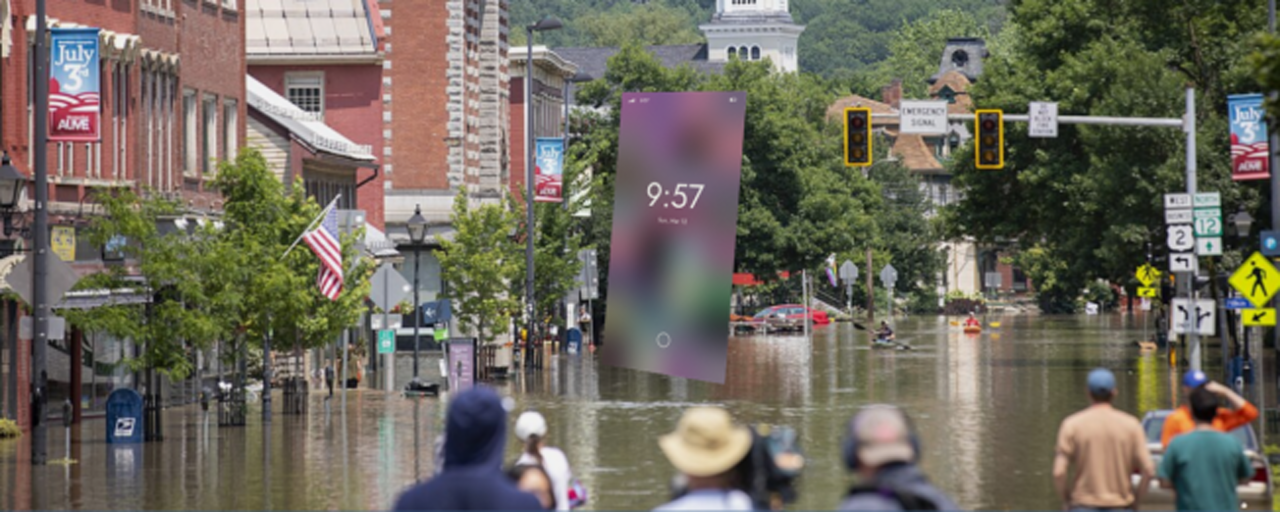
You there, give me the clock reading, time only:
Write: 9:57
